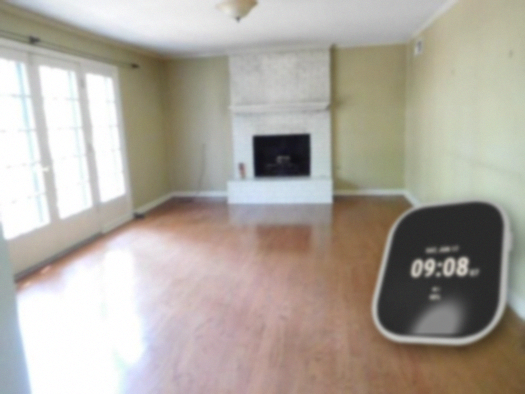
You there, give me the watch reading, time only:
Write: 9:08
